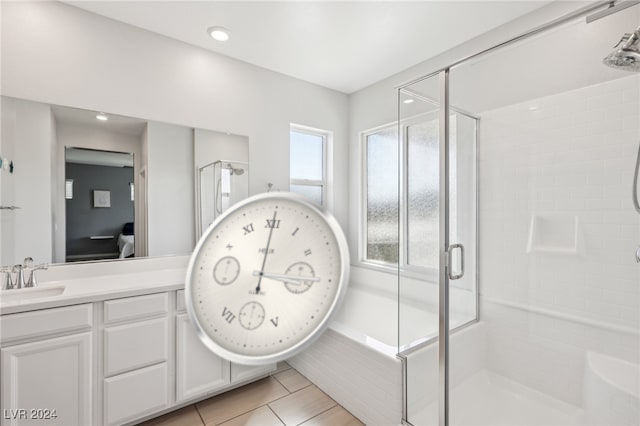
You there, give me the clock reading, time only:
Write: 3:15
